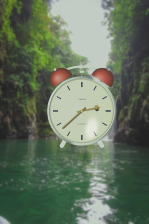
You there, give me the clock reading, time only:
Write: 2:38
